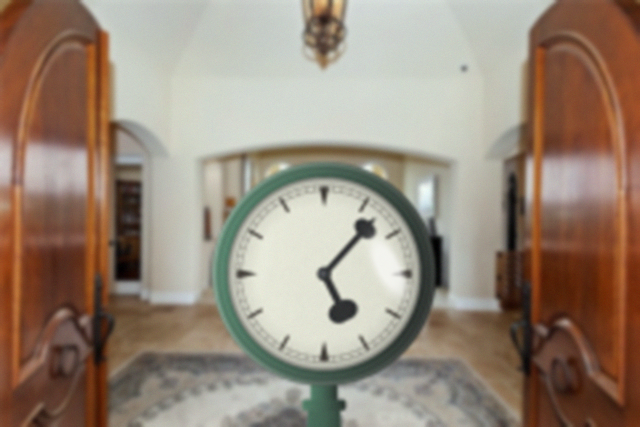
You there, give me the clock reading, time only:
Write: 5:07
